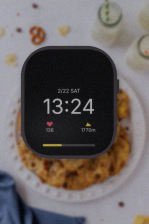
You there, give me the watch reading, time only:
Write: 13:24
